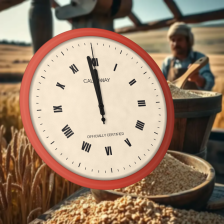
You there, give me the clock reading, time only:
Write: 11:59:00
